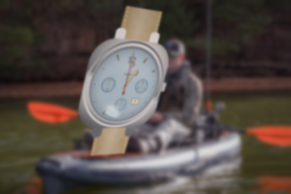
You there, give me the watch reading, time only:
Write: 1:01
